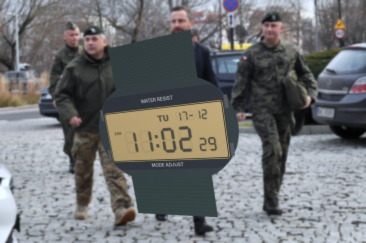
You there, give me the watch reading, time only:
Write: 11:02:29
